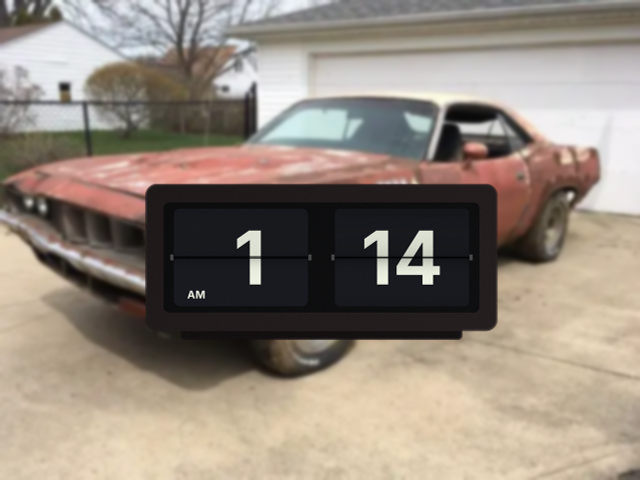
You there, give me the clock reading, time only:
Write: 1:14
